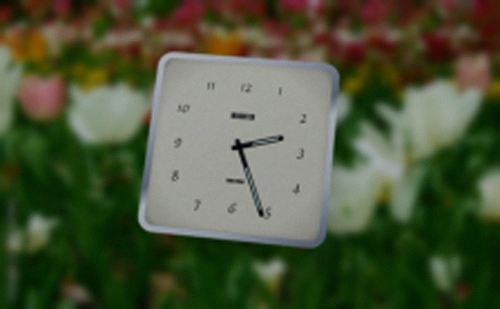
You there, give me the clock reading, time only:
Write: 2:26
